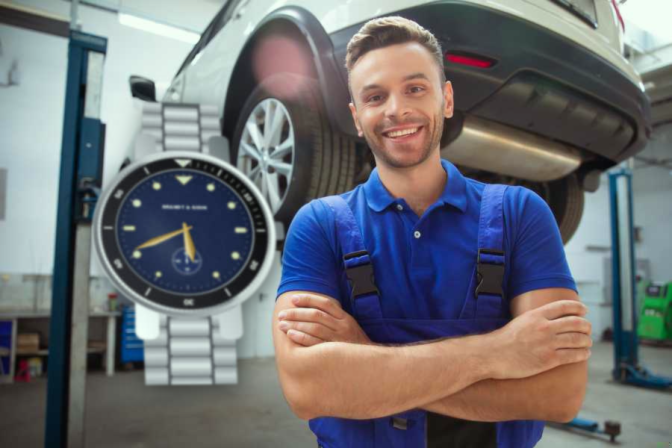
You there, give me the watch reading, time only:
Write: 5:41
